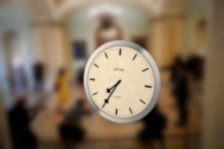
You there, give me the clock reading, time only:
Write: 7:35
